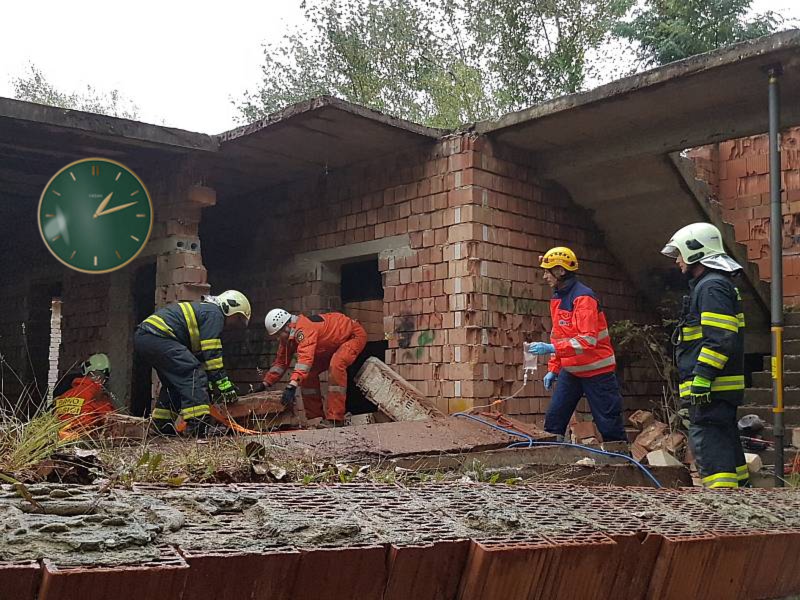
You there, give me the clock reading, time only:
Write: 1:12
